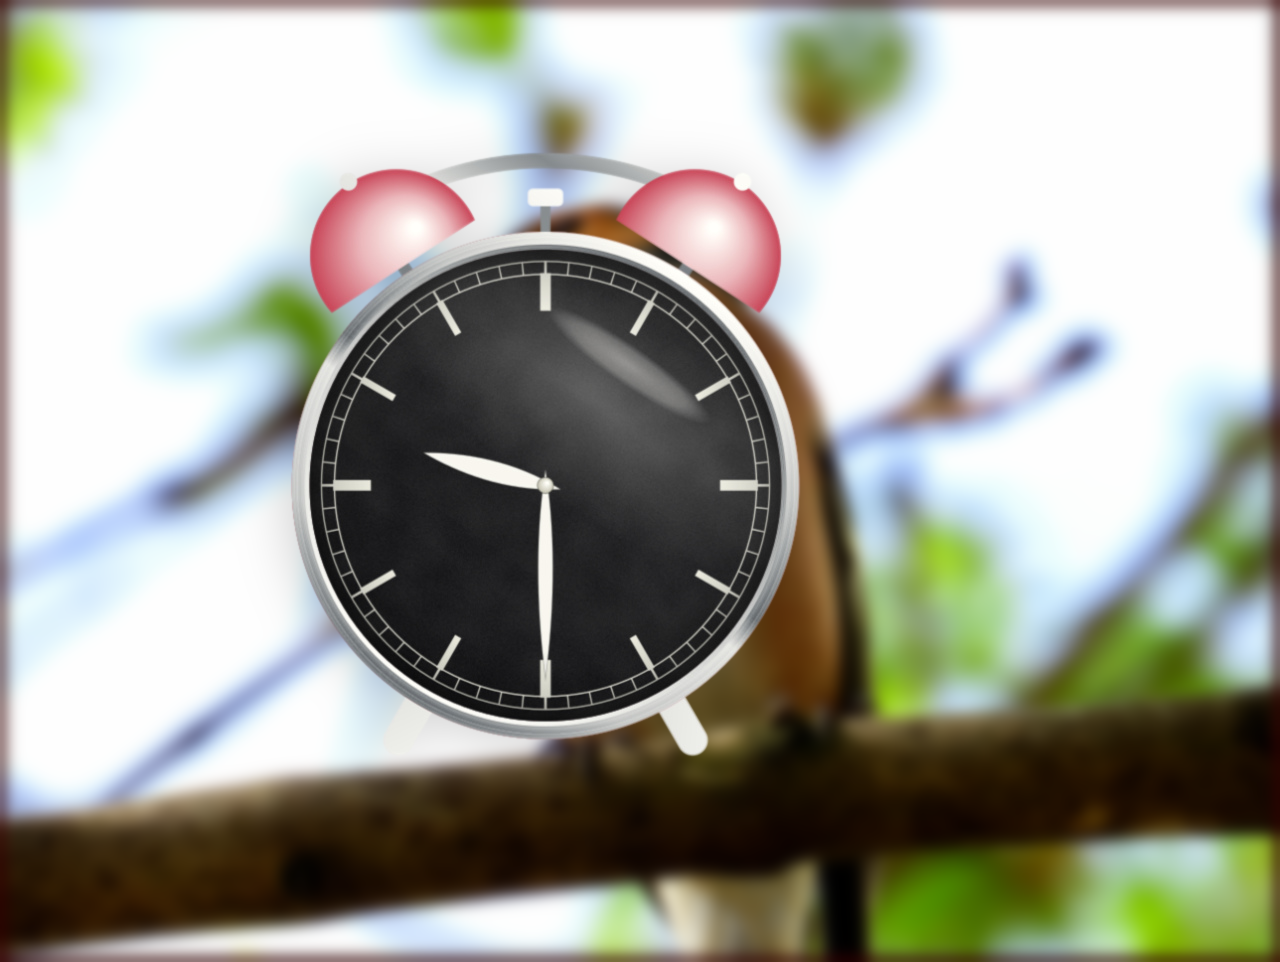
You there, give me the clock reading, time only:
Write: 9:30
